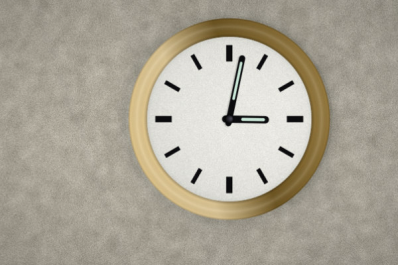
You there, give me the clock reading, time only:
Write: 3:02
